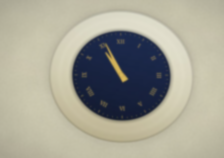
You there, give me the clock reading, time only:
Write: 10:56
